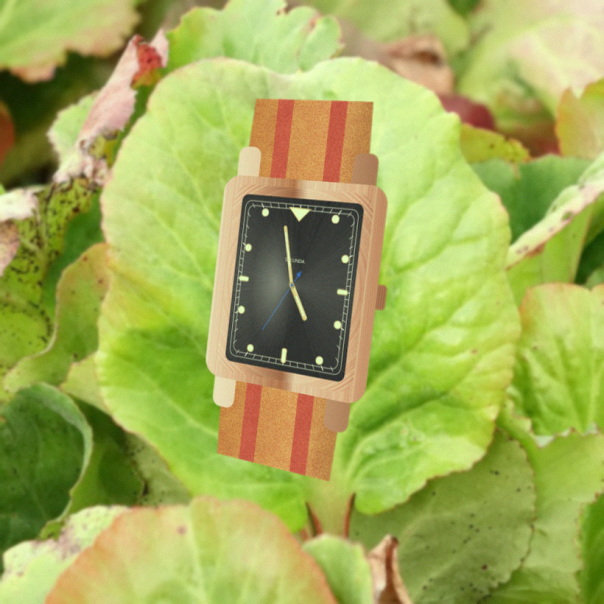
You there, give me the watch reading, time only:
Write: 4:57:35
